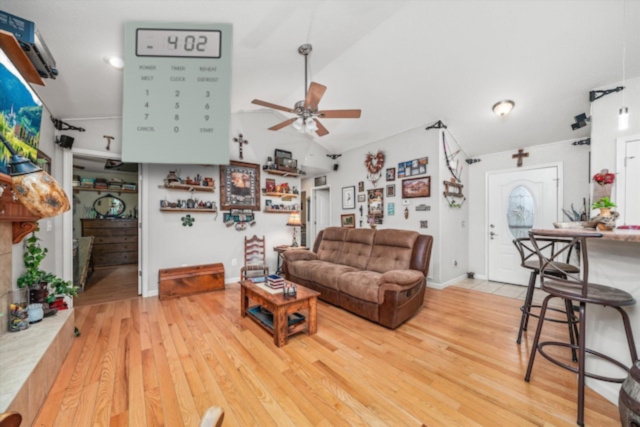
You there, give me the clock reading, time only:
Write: 4:02
